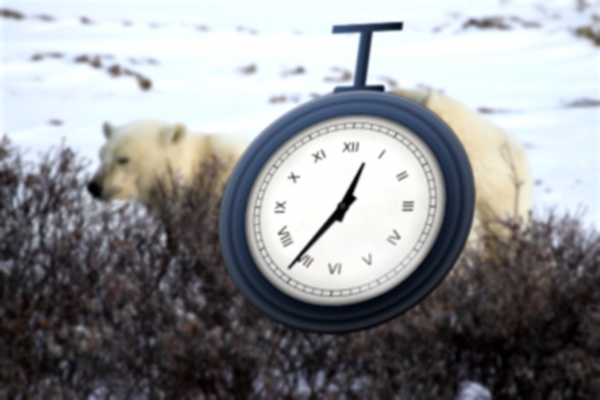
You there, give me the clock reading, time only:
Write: 12:36
